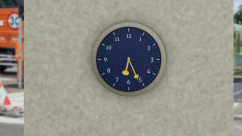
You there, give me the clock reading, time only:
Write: 6:26
